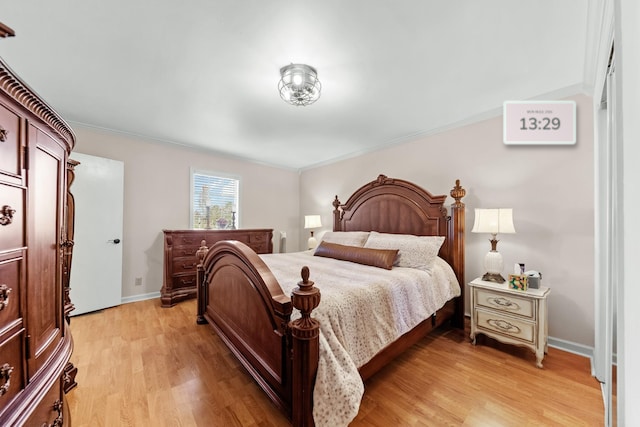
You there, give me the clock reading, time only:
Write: 13:29
